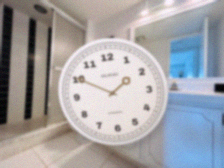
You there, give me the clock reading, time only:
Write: 1:50
